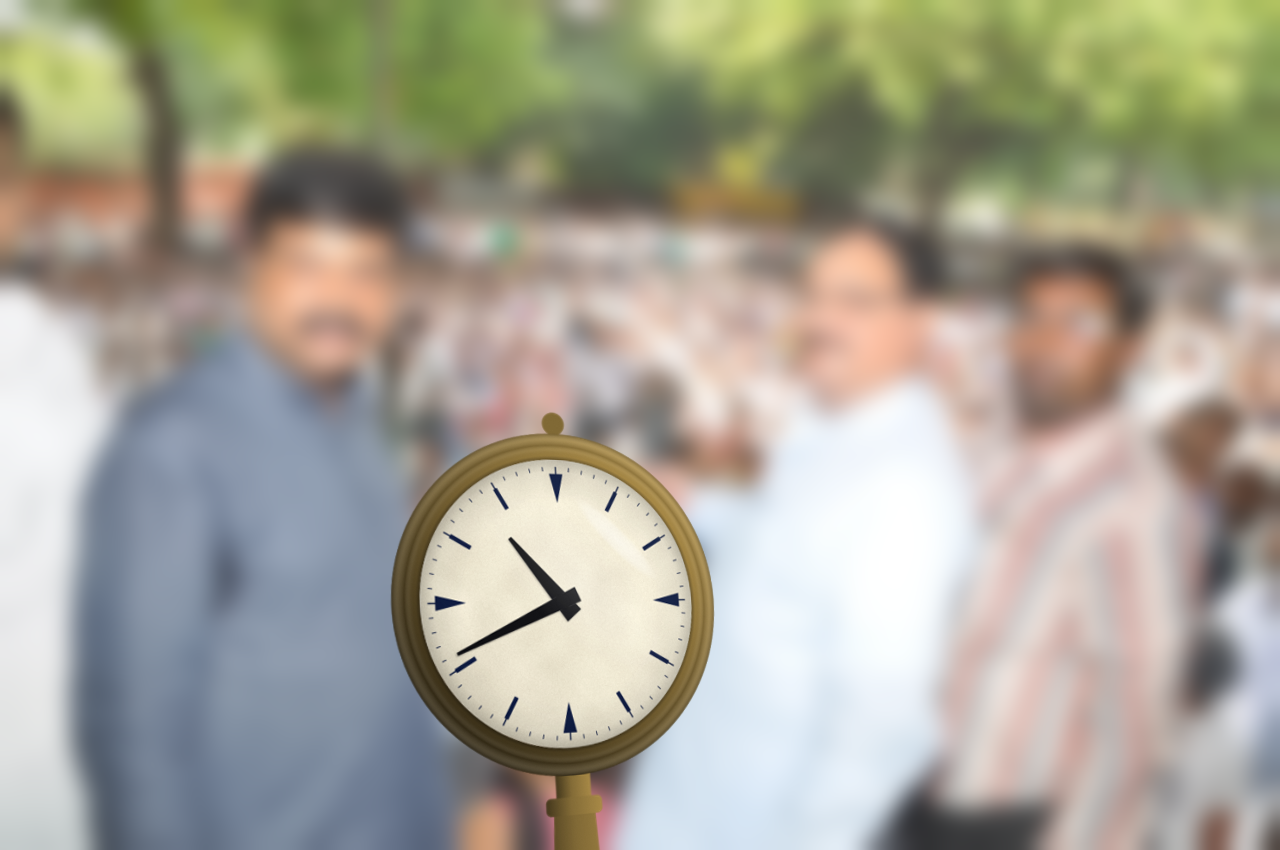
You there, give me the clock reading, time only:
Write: 10:41
